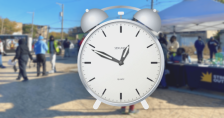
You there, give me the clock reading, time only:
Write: 12:49
